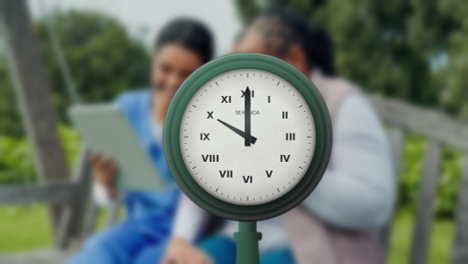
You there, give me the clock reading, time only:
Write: 10:00
